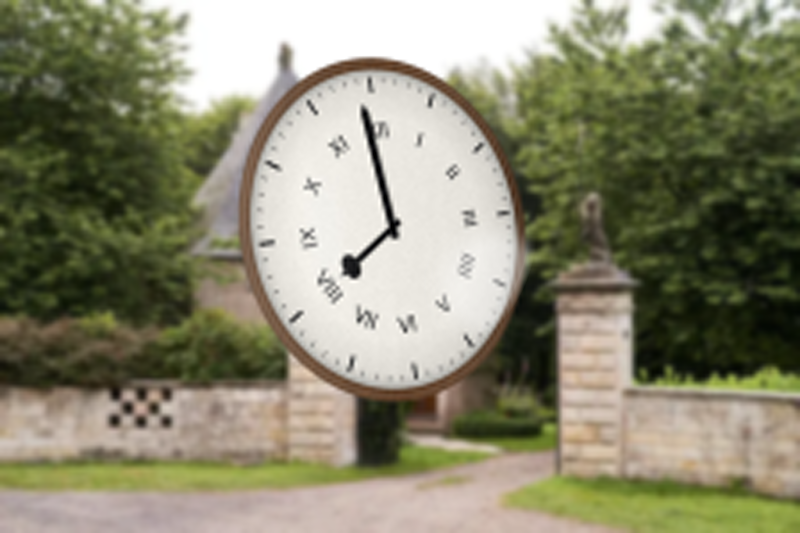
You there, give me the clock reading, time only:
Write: 7:59
